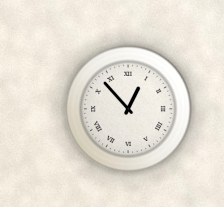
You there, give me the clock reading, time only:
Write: 12:53
